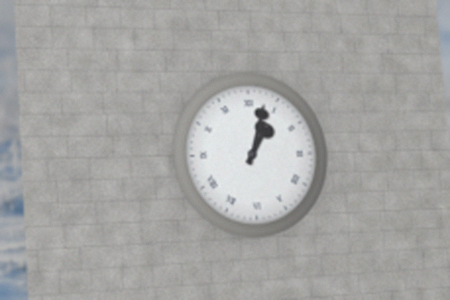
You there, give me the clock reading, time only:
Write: 1:03
